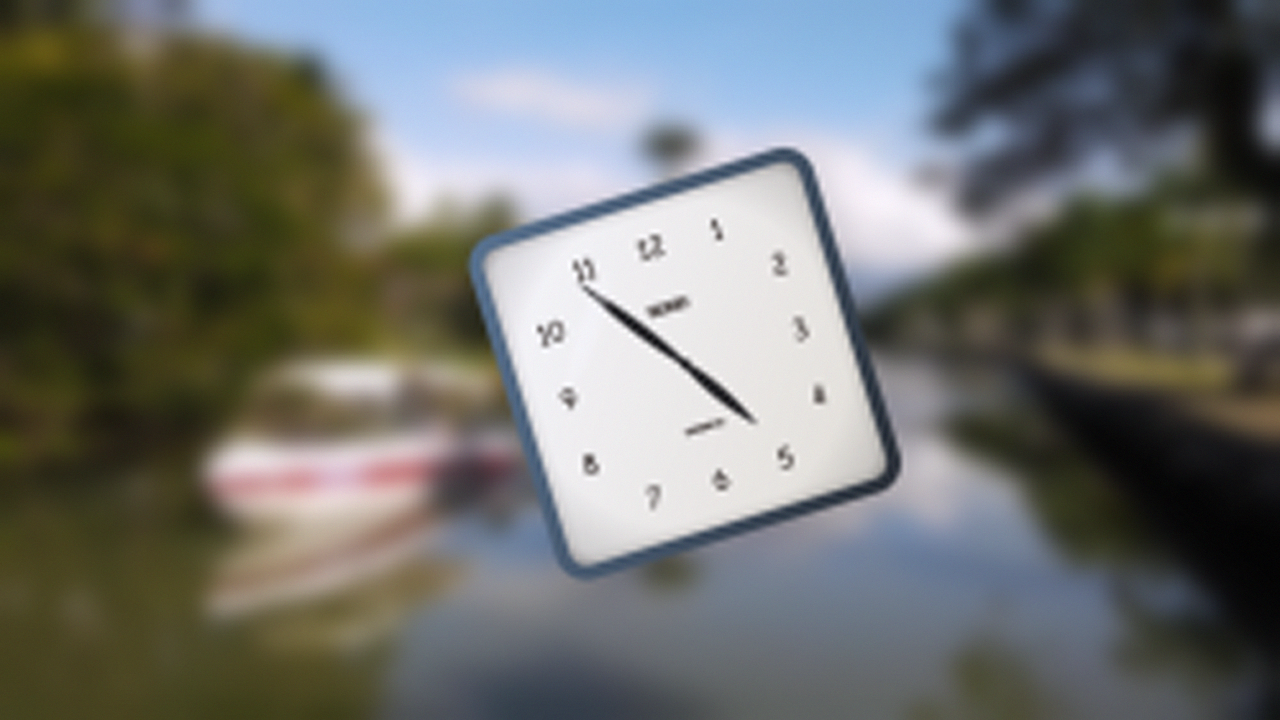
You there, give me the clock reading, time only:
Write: 4:54
